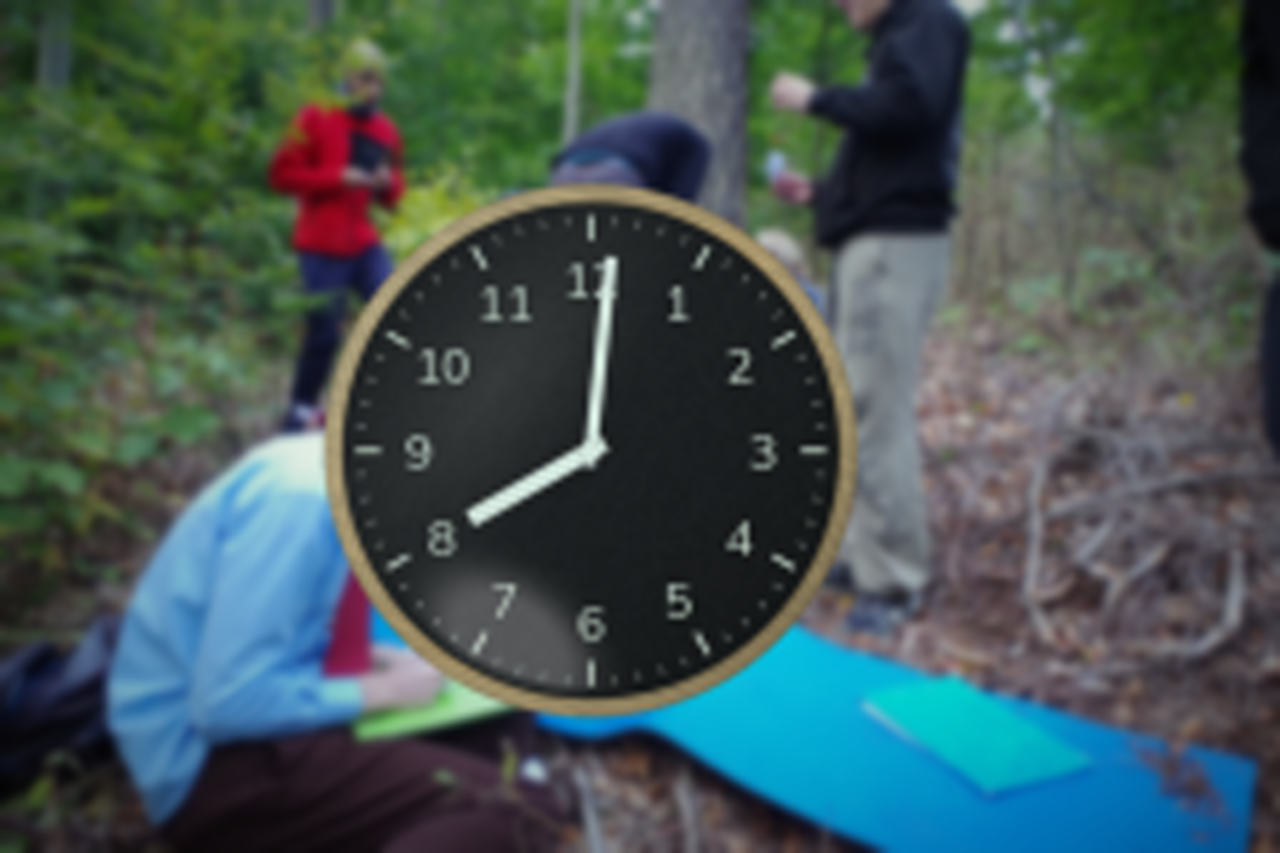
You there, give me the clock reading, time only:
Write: 8:01
